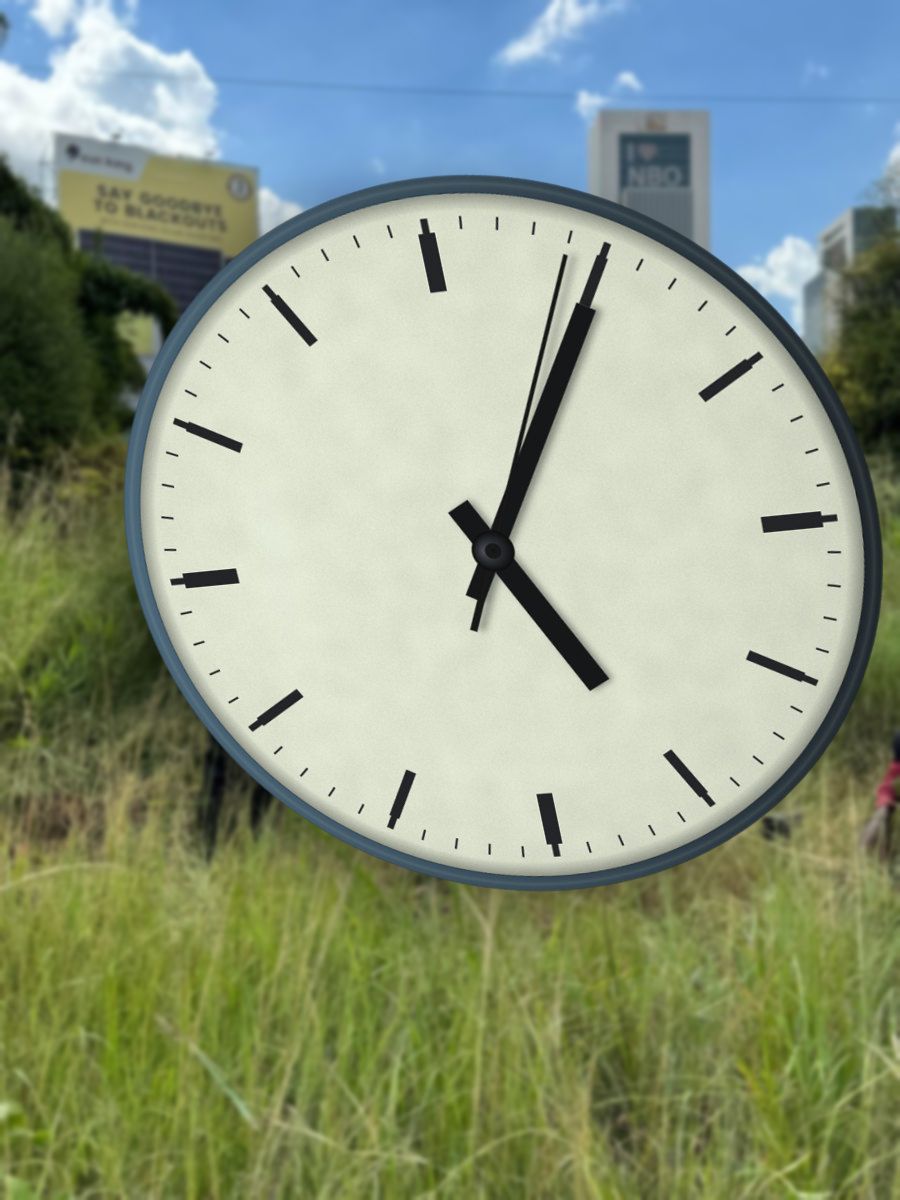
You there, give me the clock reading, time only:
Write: 5:05:04
